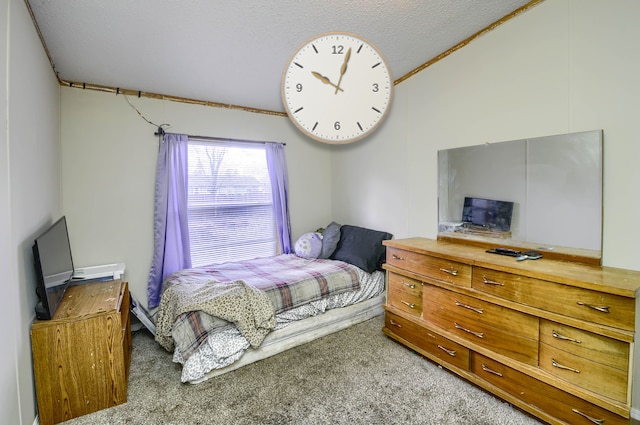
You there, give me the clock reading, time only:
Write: 10:03
